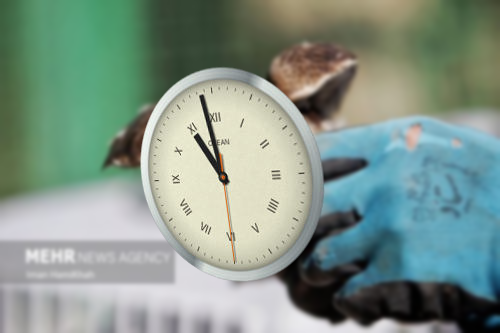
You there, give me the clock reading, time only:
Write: 10:58:30
